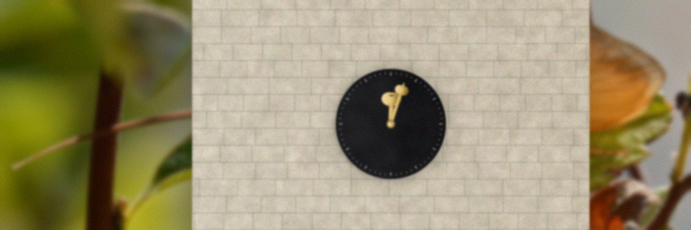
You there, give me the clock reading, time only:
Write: 12:03
